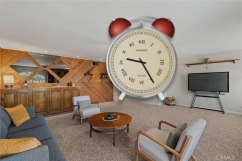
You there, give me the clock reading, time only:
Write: 9:25
